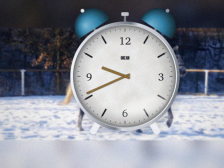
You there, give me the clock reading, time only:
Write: 9:41
